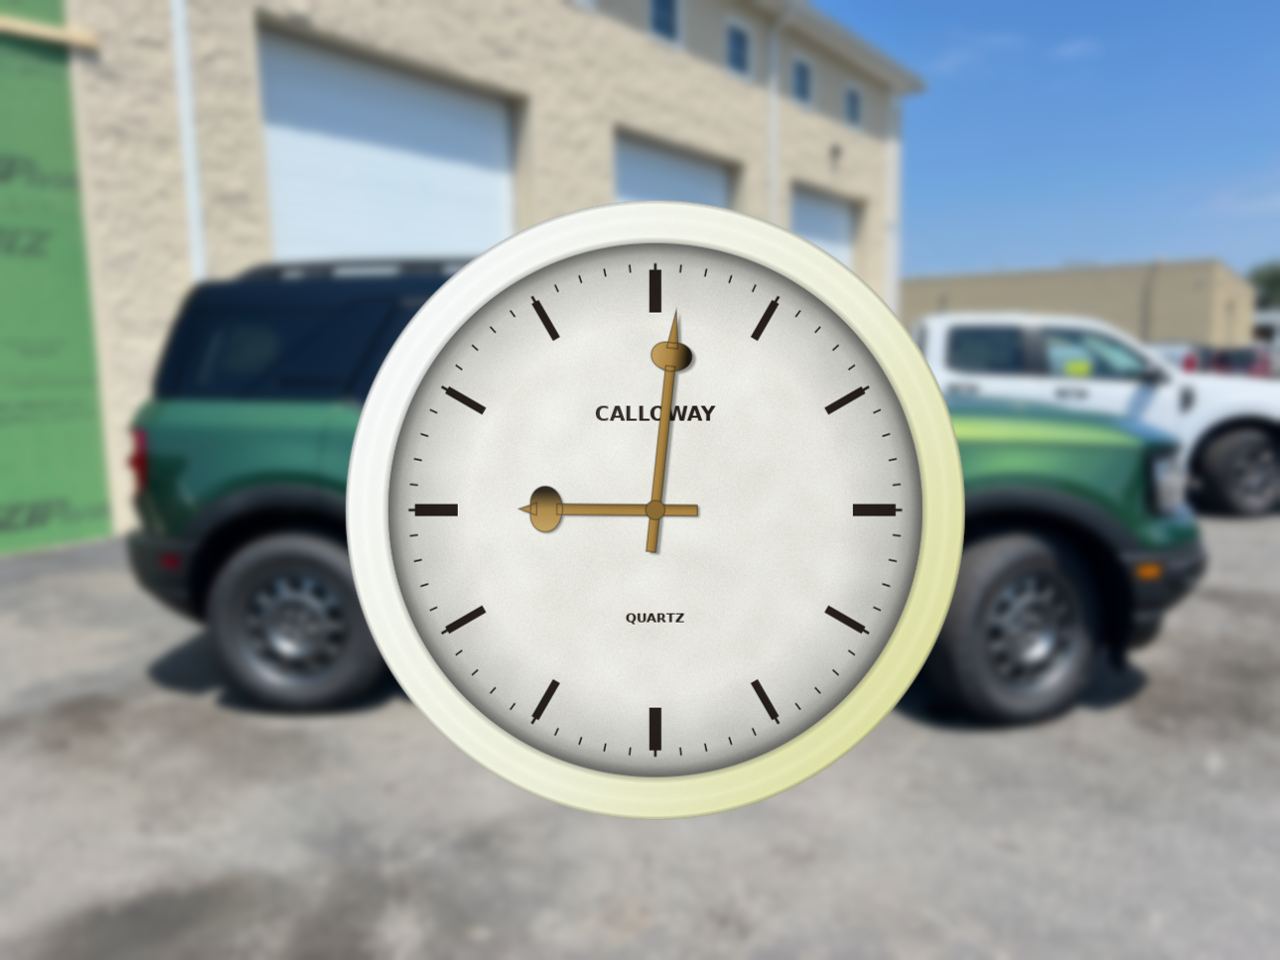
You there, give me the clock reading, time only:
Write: 9:01
